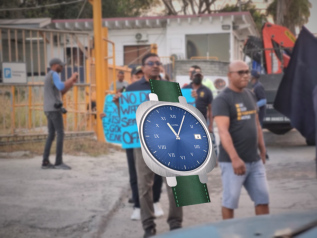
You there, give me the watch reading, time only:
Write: 11:05
